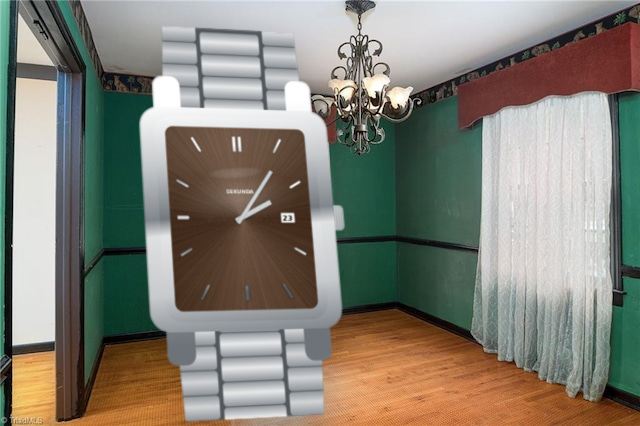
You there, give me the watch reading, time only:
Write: 2:06
